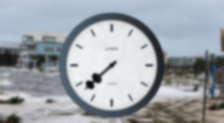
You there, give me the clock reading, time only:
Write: 7:38
